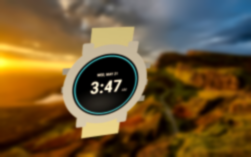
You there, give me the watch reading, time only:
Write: 3:47
